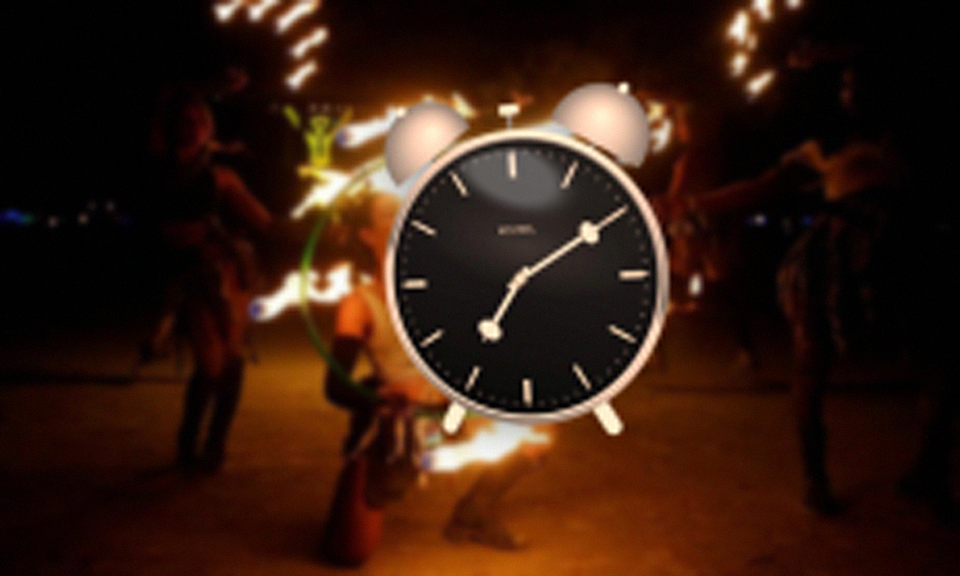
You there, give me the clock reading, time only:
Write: 7:10
